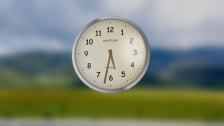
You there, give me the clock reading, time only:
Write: 5:32
